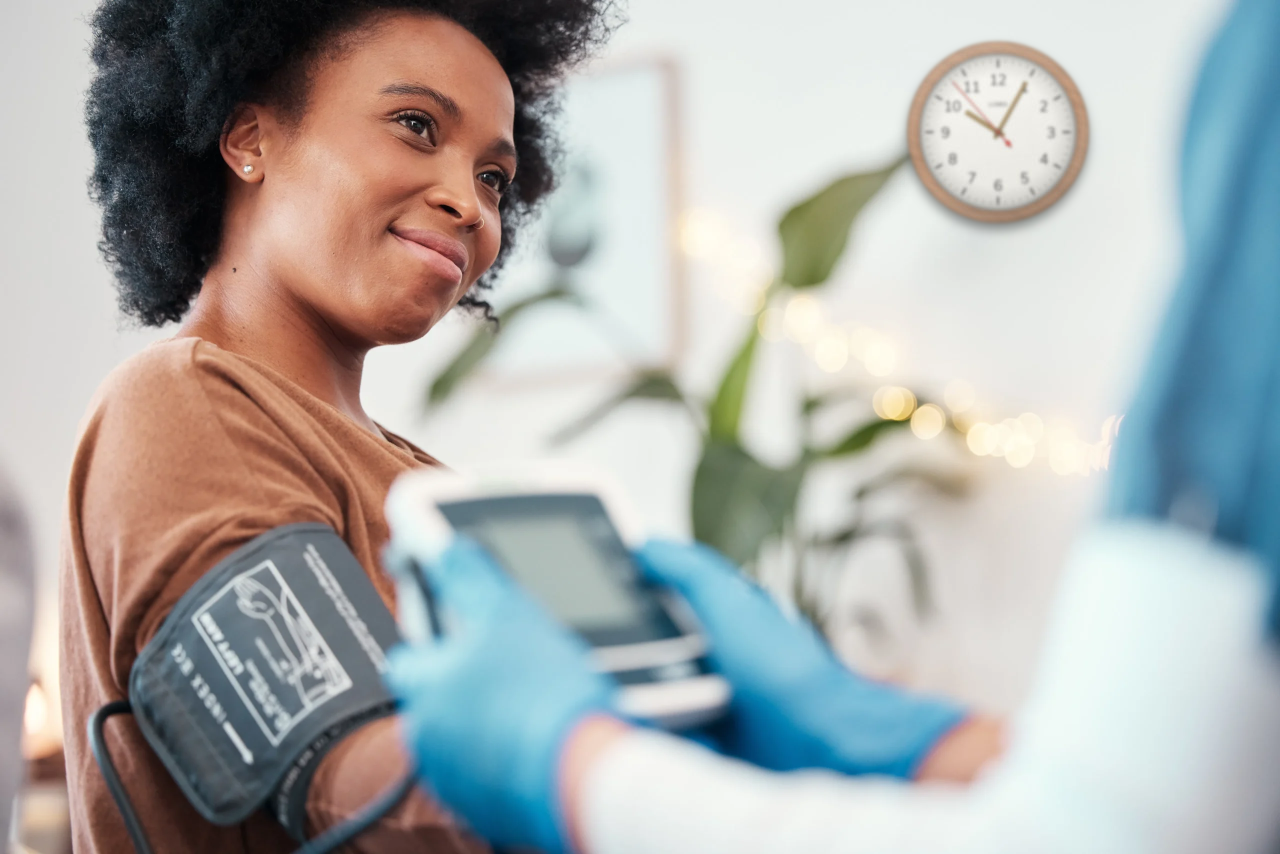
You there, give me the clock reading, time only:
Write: 10:04:53
